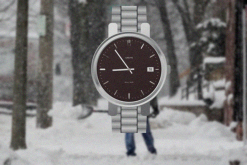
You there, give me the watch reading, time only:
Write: 8:54
